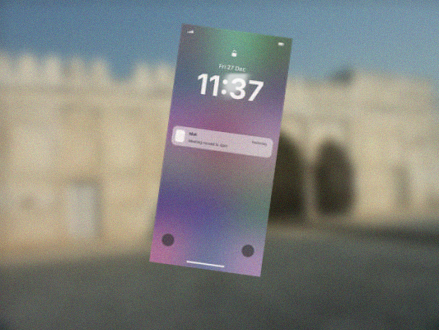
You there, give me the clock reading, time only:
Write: 11:37
